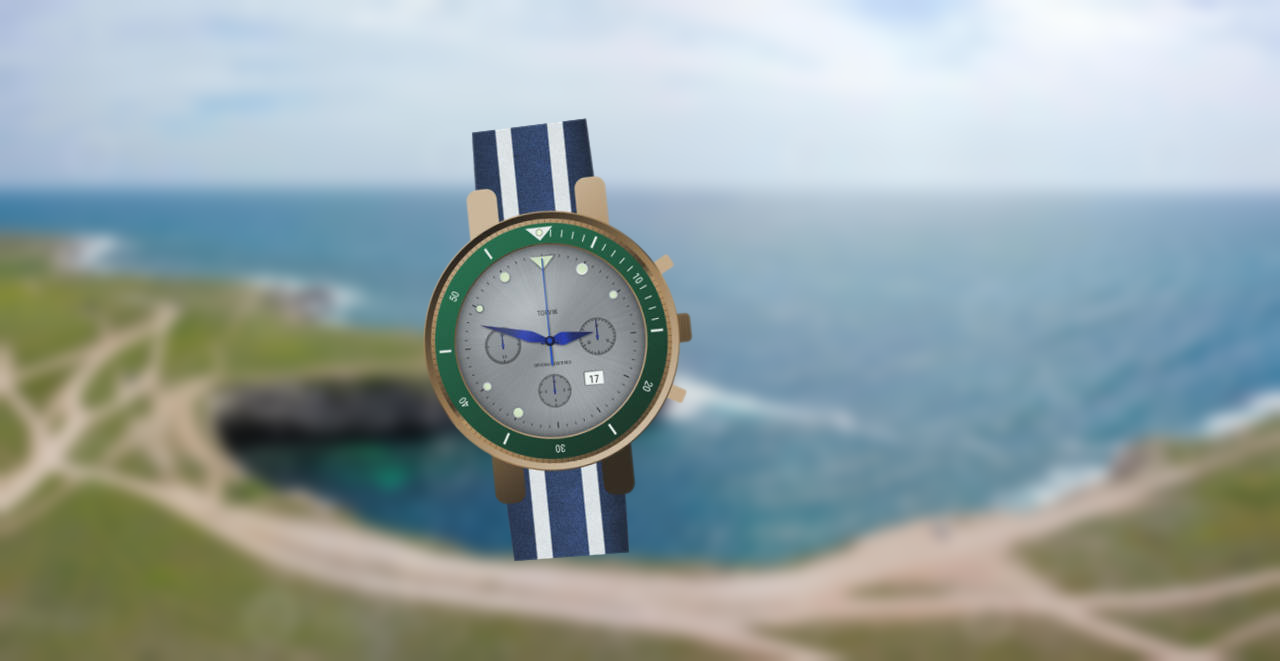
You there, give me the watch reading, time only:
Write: 2:48
